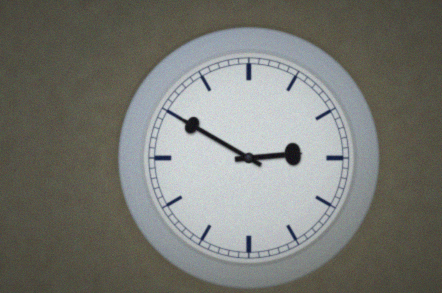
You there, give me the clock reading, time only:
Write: 2:50
